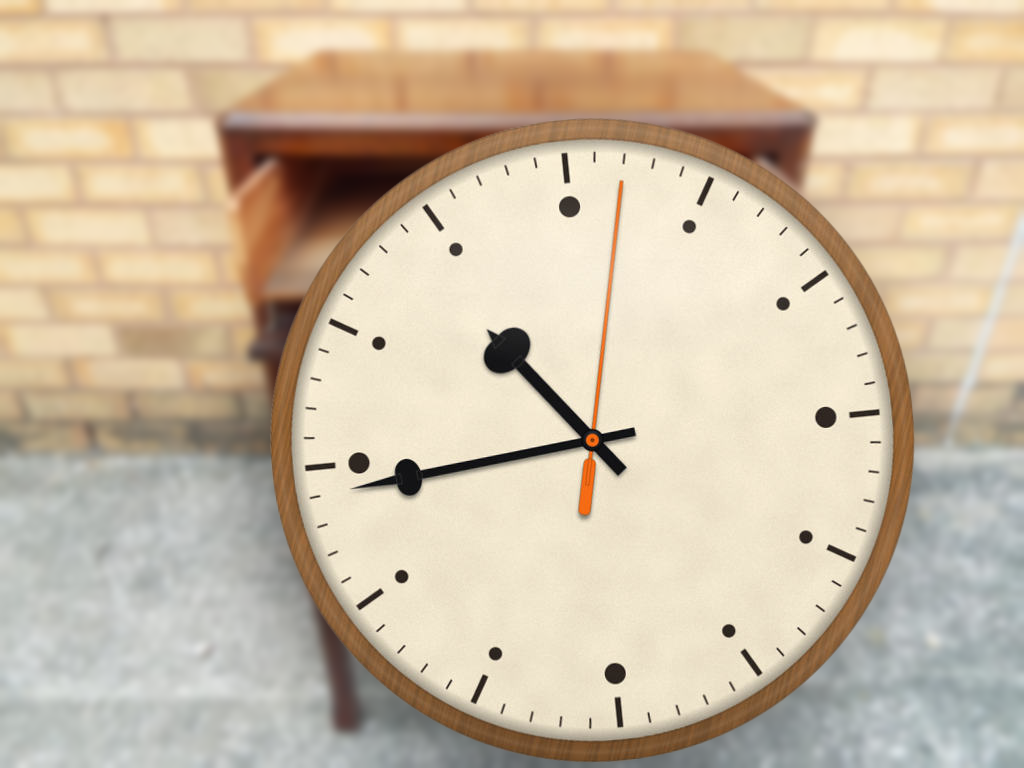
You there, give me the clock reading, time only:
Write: 10:44:02
